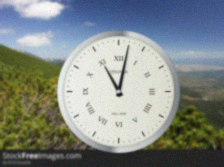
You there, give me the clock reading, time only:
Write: 11:02
